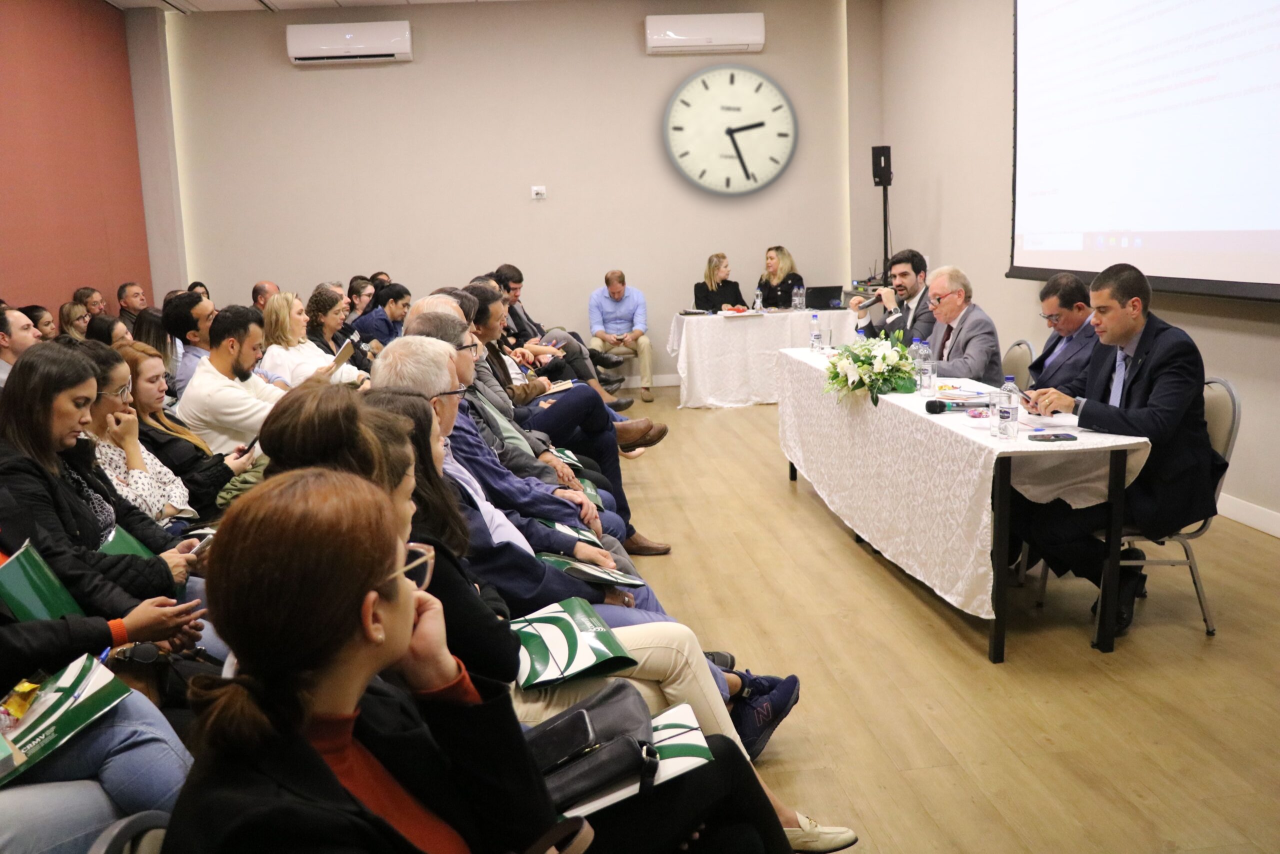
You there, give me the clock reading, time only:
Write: 2:26
